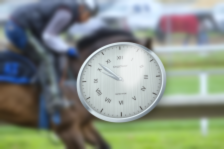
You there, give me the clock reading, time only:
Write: 9:52
